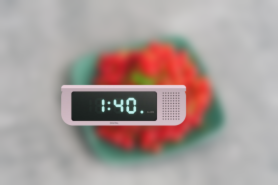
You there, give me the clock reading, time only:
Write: 1:40
